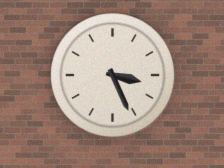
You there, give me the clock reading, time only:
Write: 3:26
